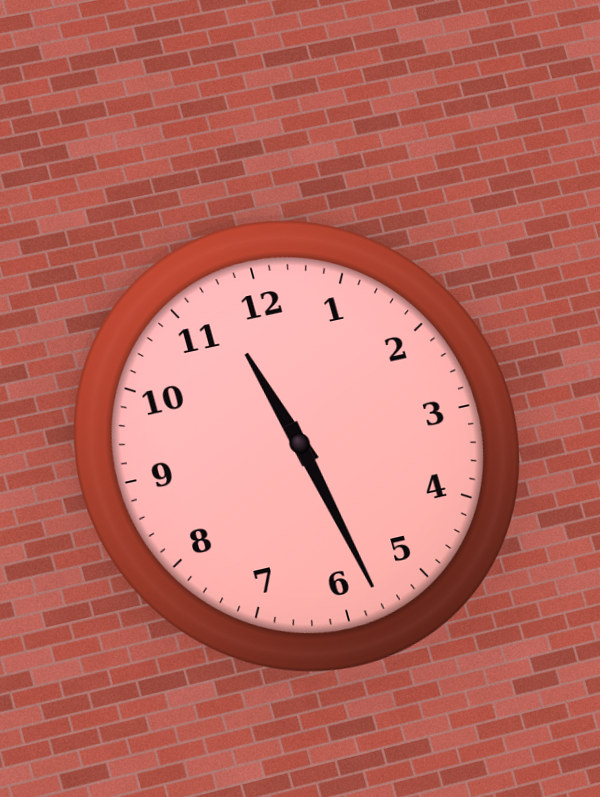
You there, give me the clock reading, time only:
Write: 11:28
